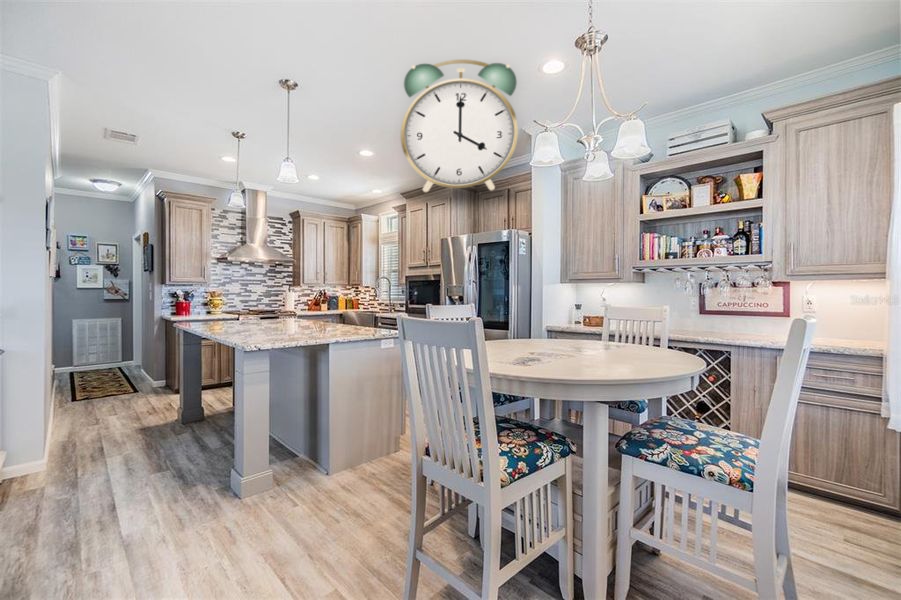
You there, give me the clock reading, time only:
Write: 4:00
